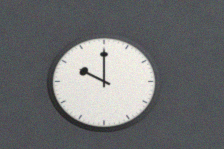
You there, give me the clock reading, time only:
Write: 10:00
